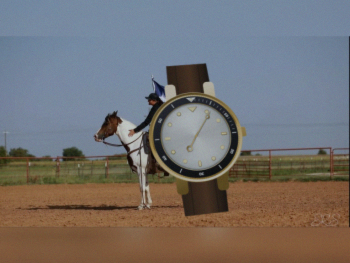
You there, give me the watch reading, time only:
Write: 7:06
